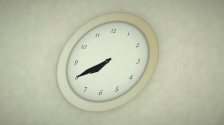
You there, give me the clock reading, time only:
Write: 7:40
